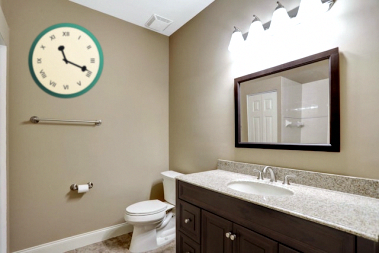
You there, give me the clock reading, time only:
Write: 11:19
